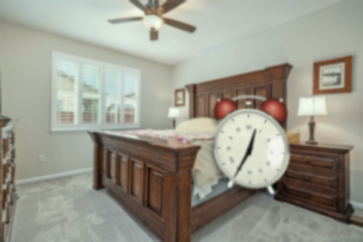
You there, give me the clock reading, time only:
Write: 12:35
